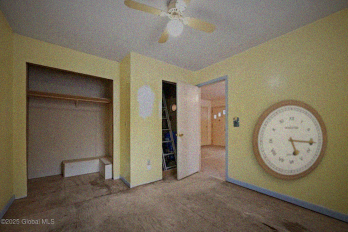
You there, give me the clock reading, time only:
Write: 5:16
